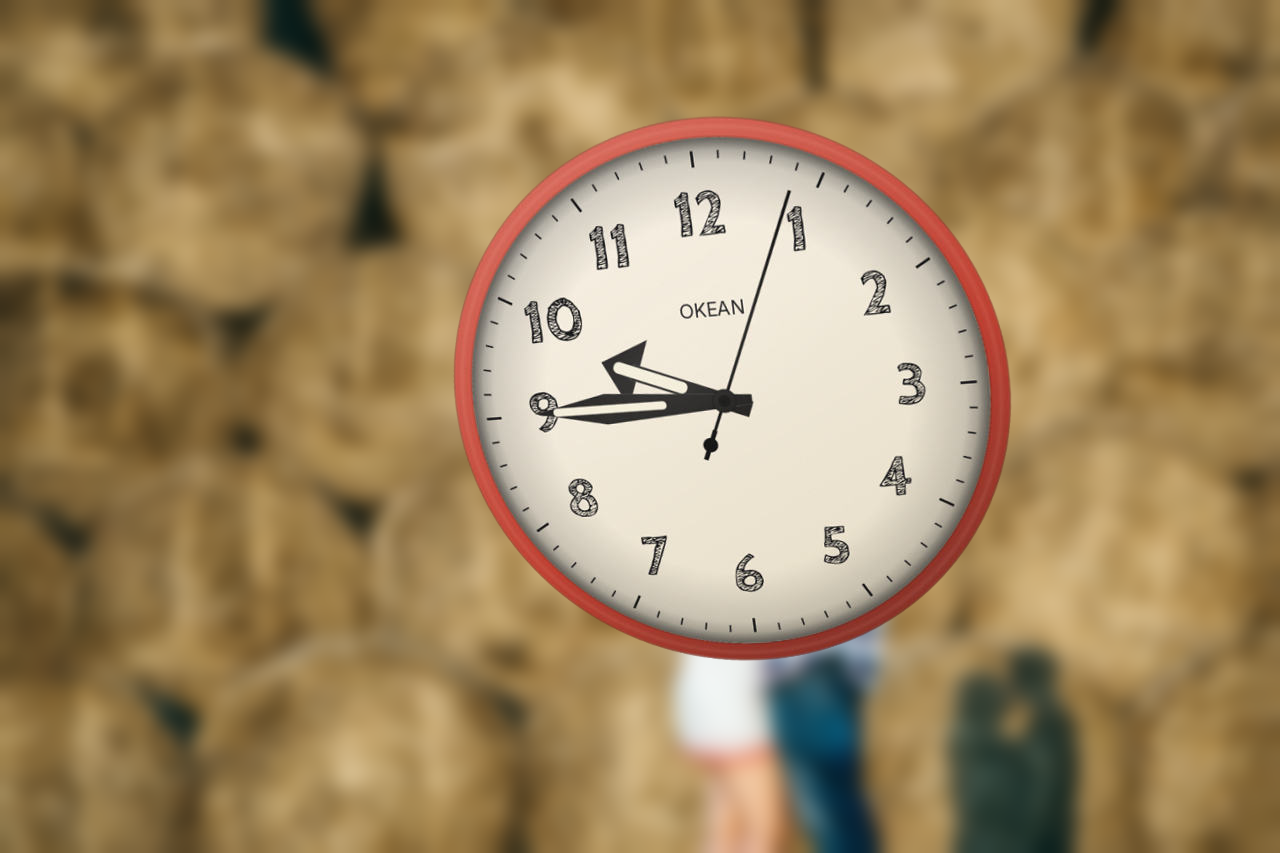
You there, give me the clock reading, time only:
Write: 9:45:04
